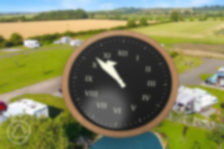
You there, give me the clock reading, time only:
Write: 10:52
